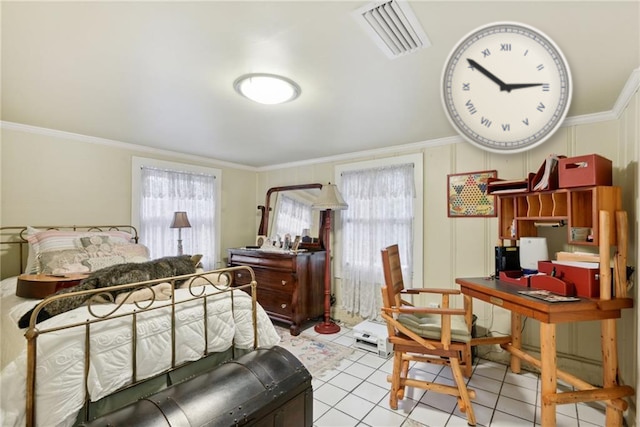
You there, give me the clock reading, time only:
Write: 2:51
